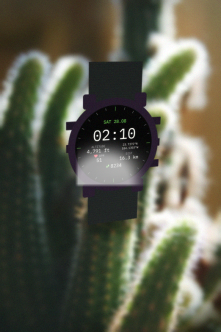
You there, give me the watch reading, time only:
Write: 2:10
